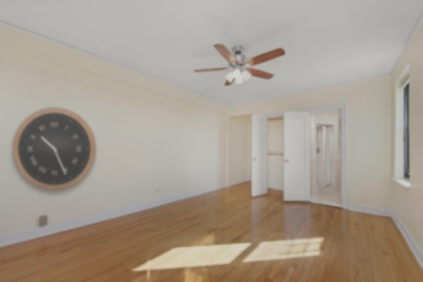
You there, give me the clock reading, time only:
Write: 10:26
